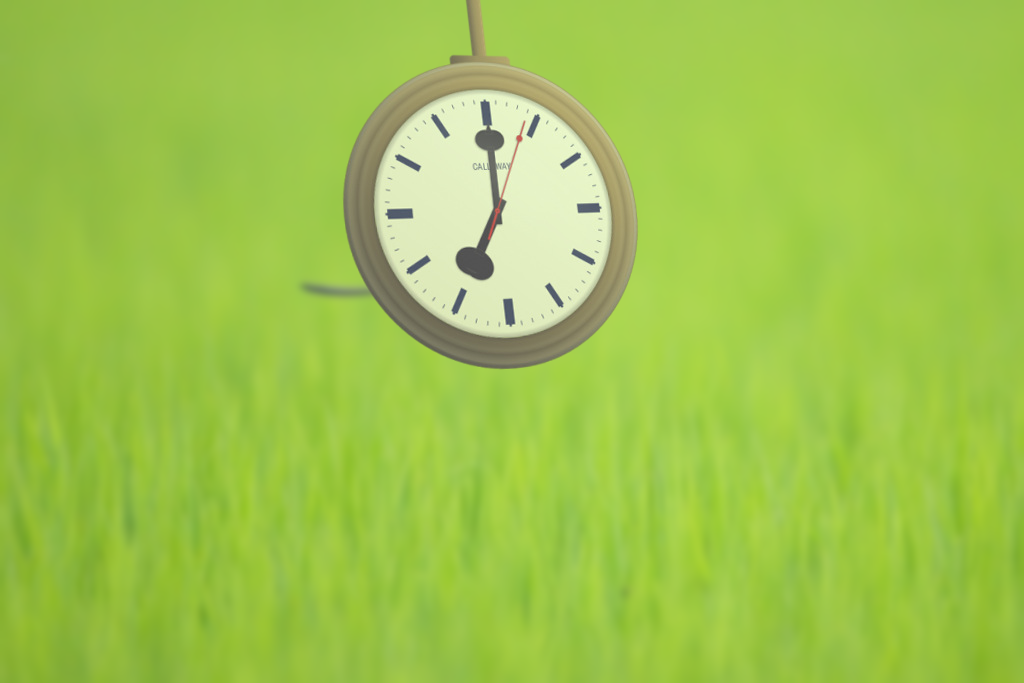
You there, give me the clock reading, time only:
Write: 7:00:04
